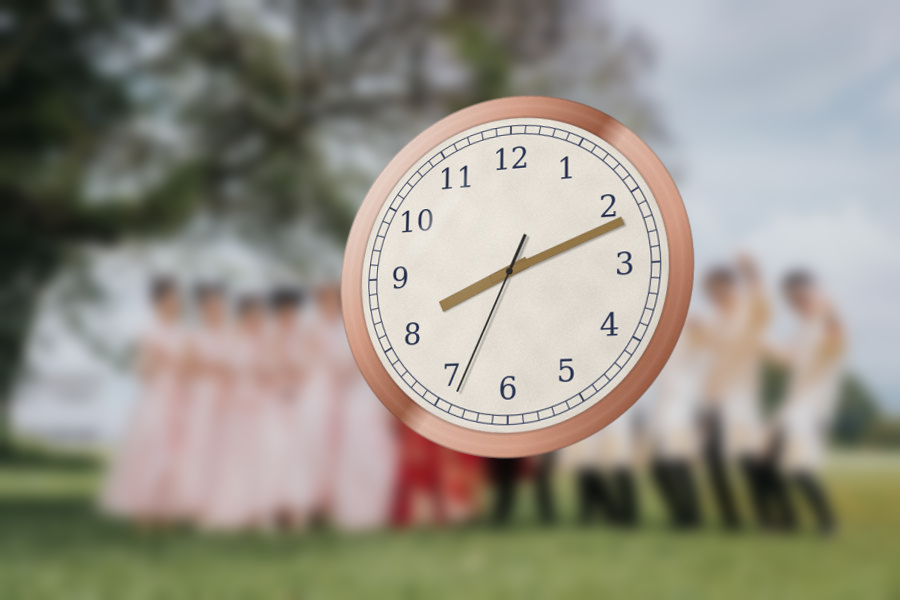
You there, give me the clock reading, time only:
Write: 8:11:34
